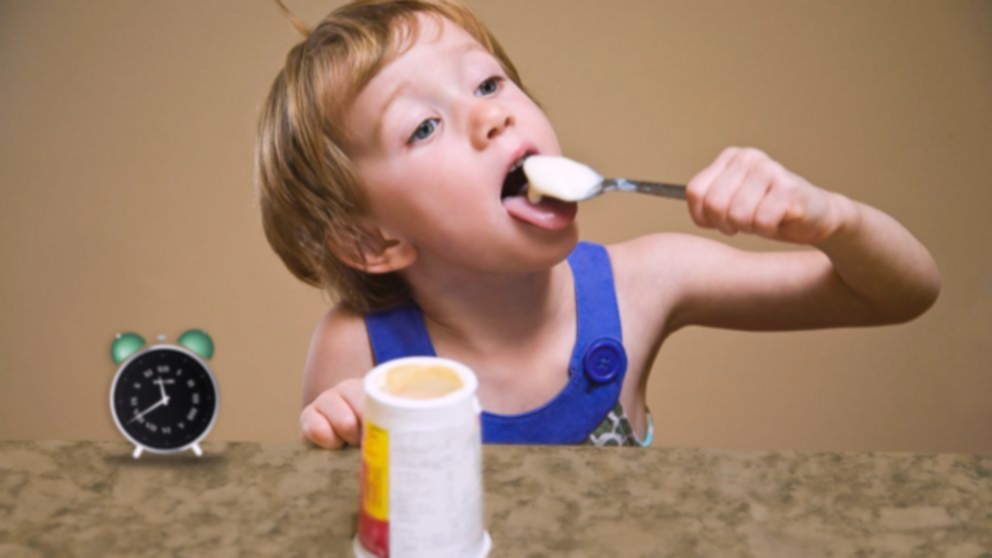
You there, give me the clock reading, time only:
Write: 11:40
